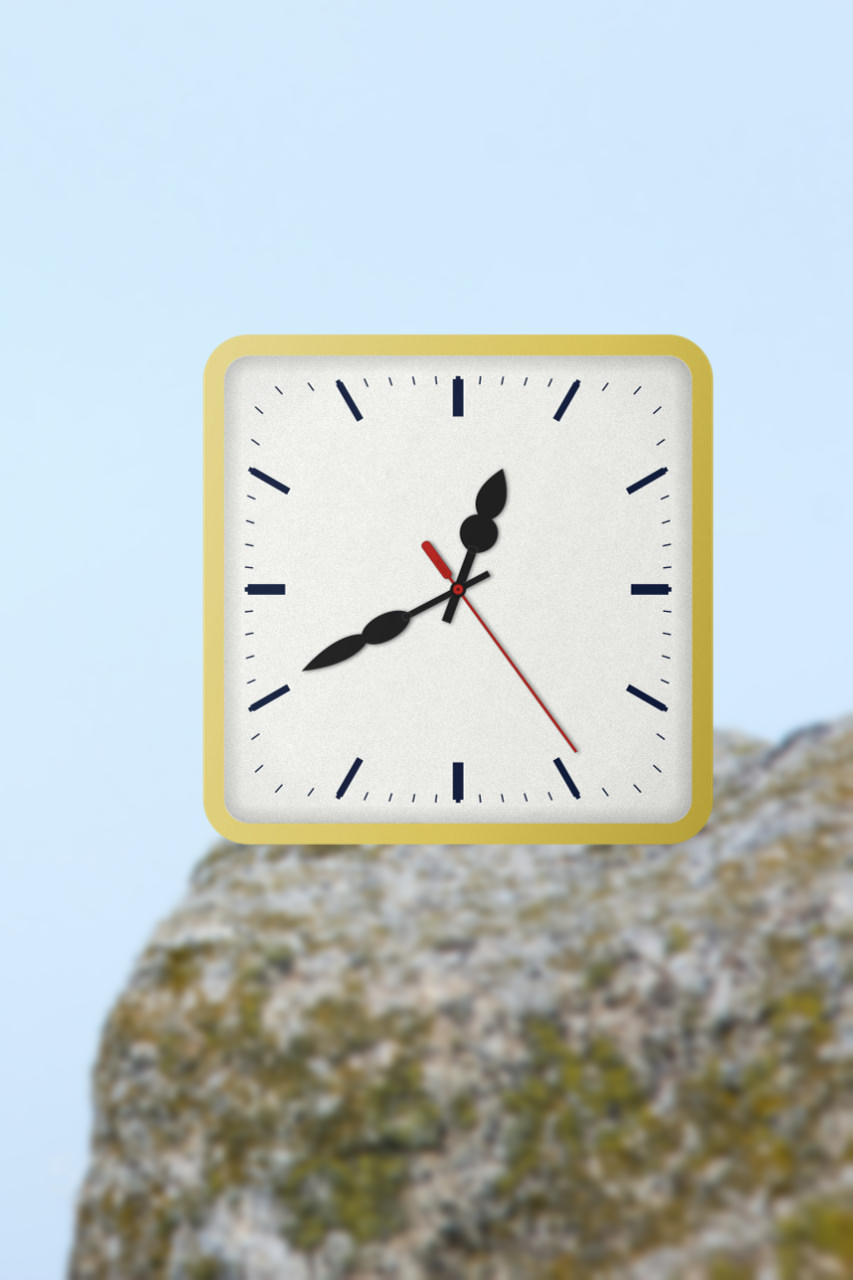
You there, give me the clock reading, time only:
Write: 12:40:24
